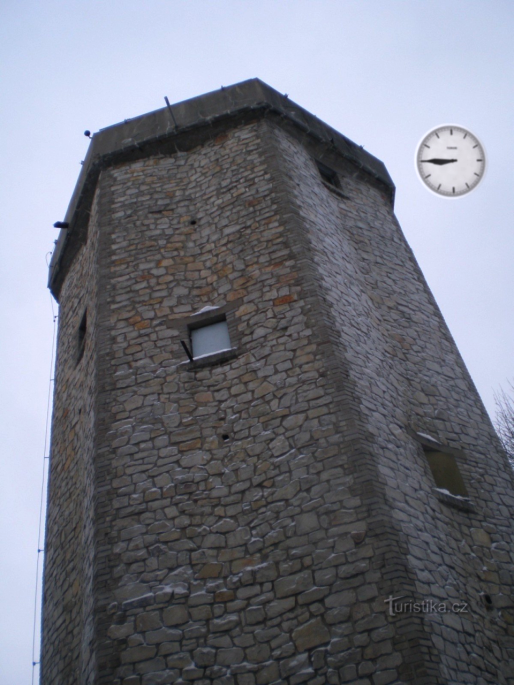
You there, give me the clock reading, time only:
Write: 8:45
